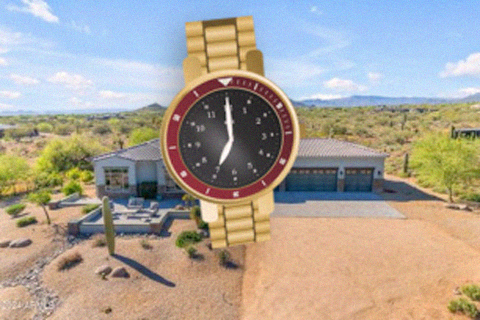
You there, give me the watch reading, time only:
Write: 7:00
